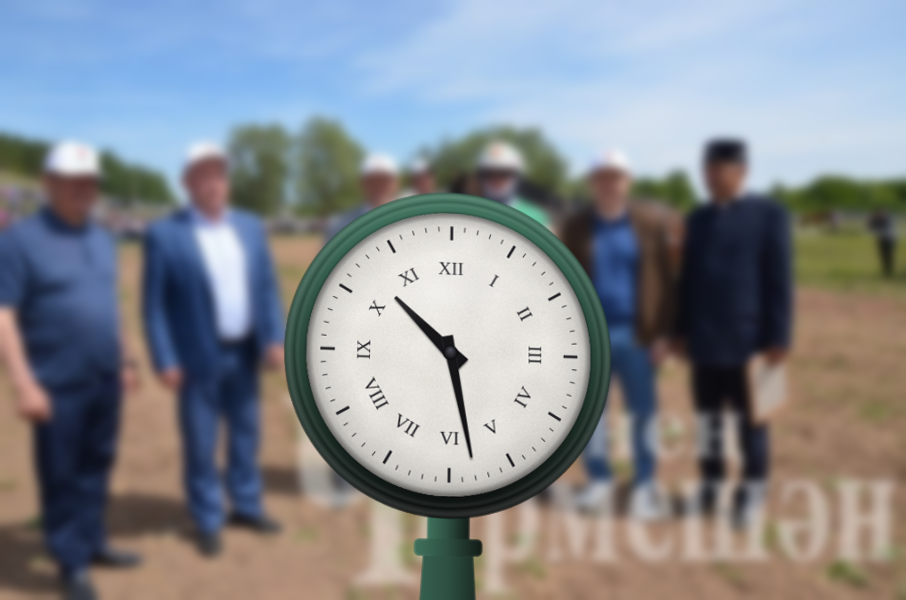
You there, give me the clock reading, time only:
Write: 10:28
